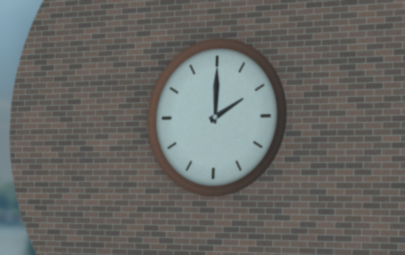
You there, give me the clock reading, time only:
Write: 2:00
